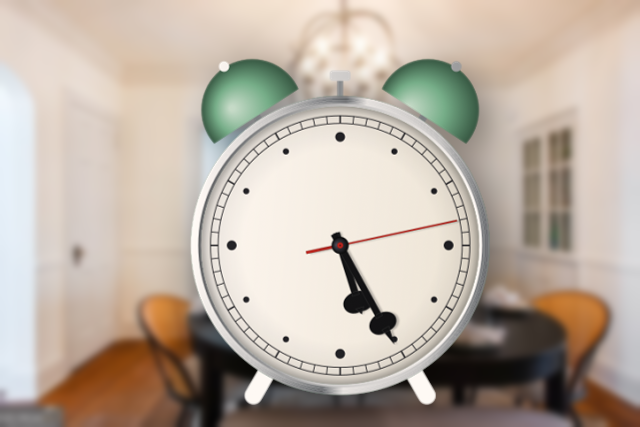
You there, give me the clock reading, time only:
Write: 5:25:13
